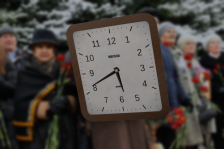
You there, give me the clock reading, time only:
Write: 5:41
